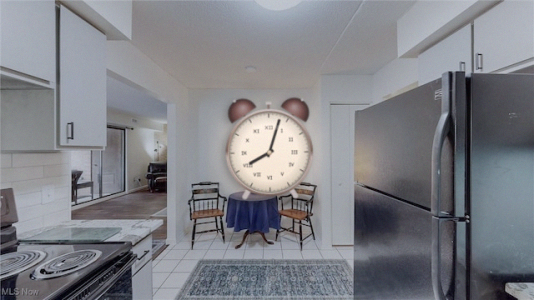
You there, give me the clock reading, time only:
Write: 8:03
